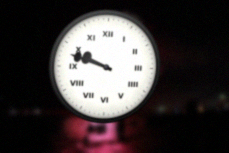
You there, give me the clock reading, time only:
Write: 9:48
